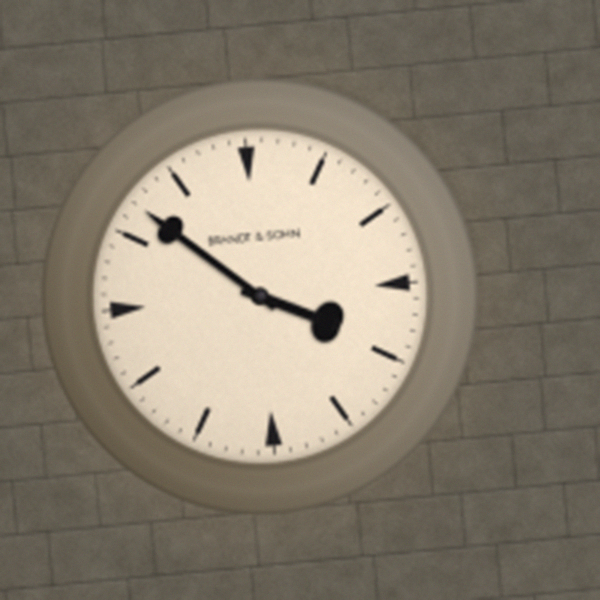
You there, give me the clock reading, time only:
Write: 3:52
